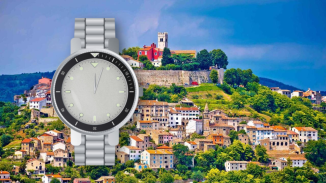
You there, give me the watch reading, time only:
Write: 12:03
